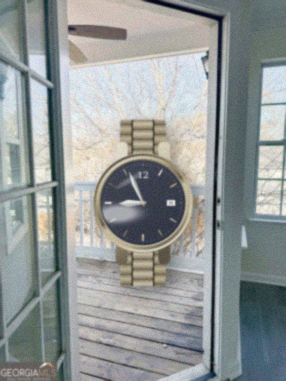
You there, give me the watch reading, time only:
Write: 8:56
